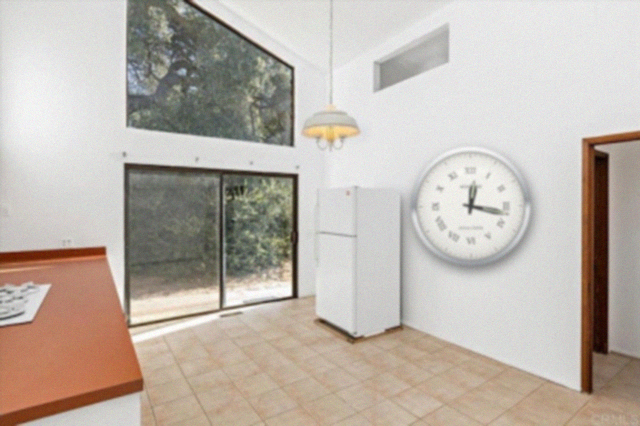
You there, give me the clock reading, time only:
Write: 12:17
